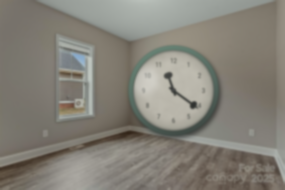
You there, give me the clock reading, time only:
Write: 11:21
